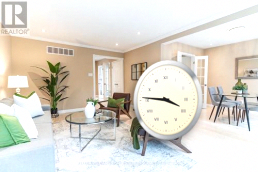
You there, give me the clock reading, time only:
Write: 3:46
